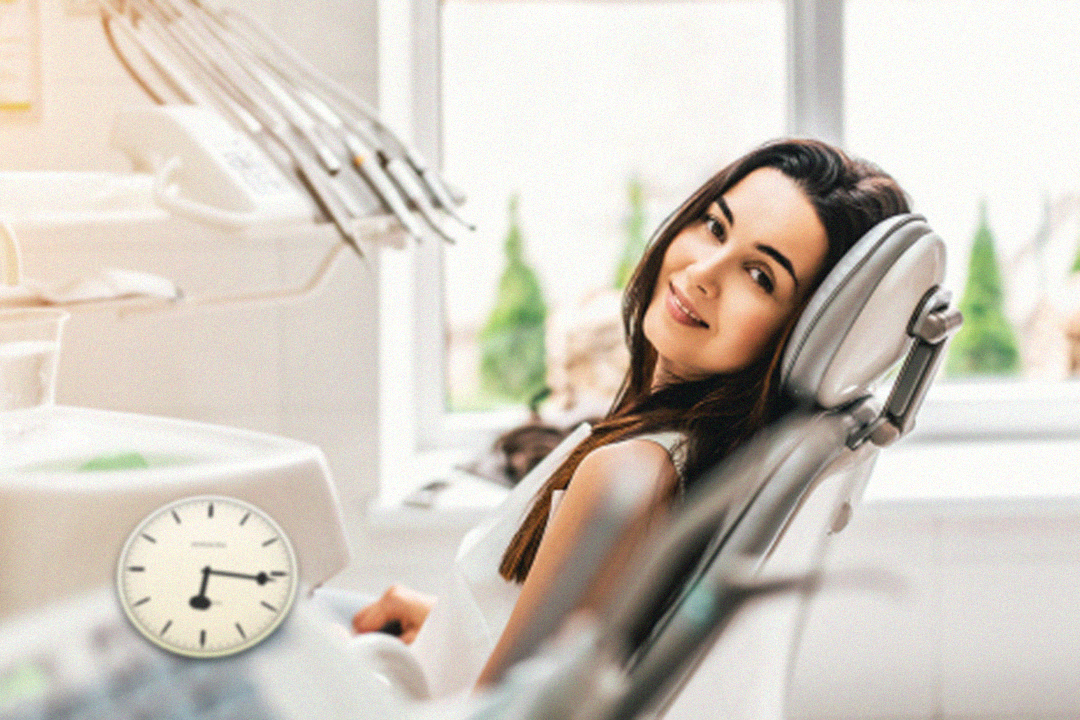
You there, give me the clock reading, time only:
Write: 6:16
